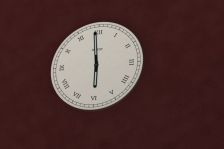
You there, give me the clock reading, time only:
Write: 5:59
